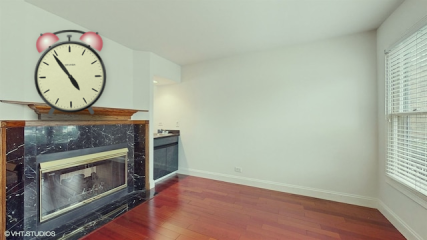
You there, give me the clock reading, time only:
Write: 4:54
